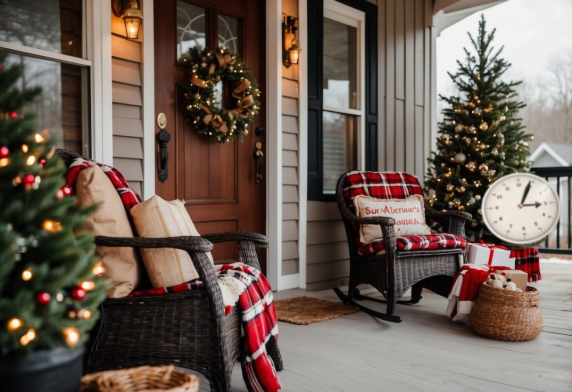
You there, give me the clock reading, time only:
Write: 3:04
